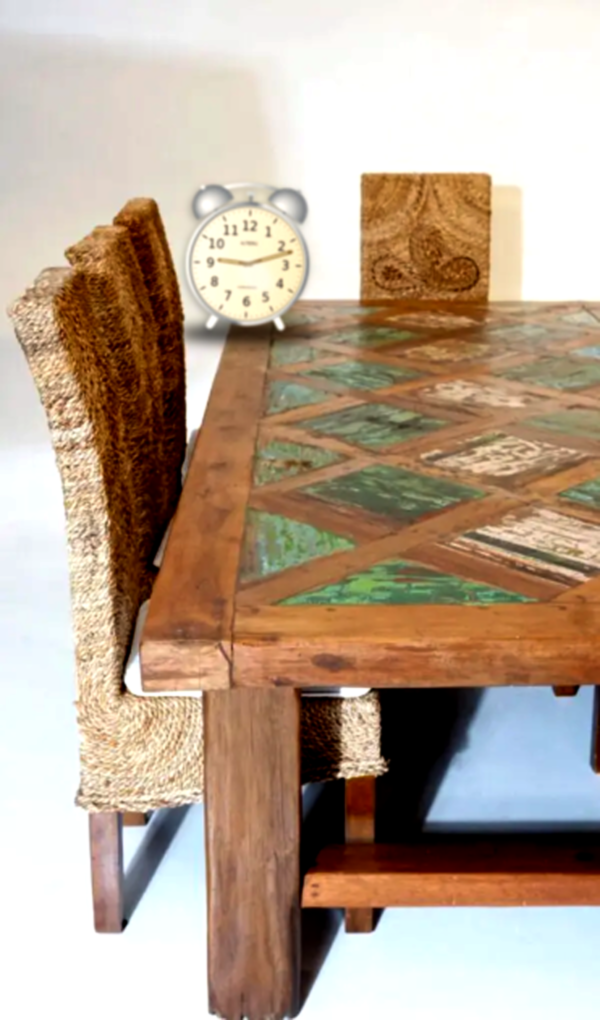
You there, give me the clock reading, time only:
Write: 9:12
